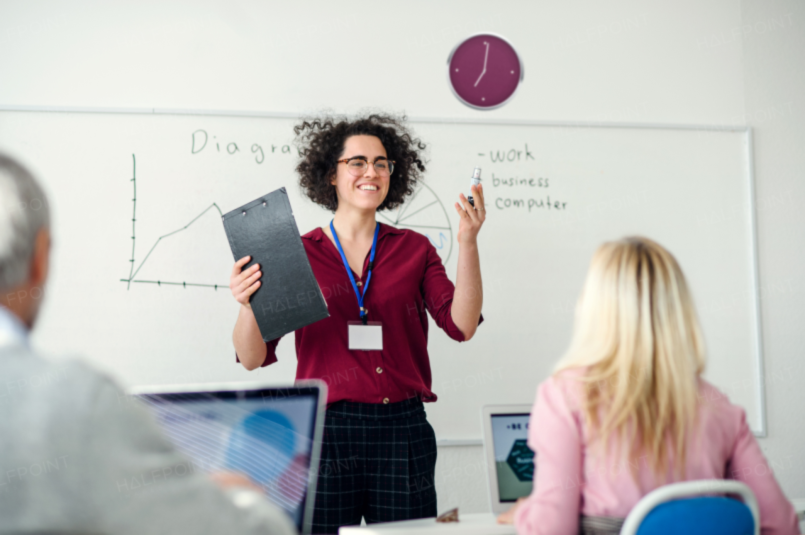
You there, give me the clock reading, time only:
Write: 7:01
